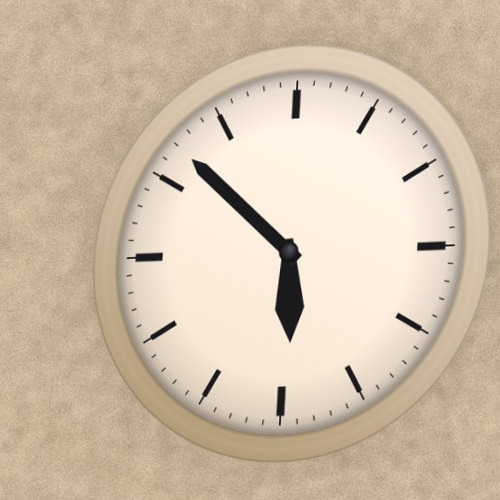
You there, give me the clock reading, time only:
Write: 5:52
